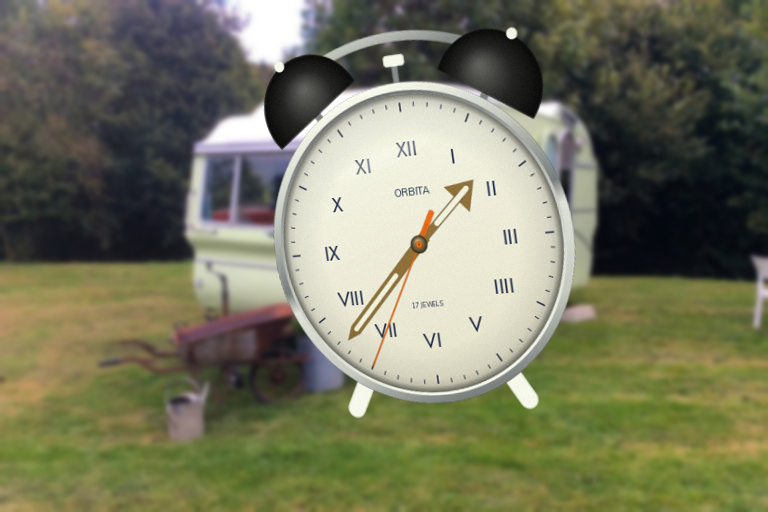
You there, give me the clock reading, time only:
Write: 1:37:35
